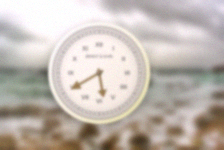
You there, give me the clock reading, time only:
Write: 5:40
